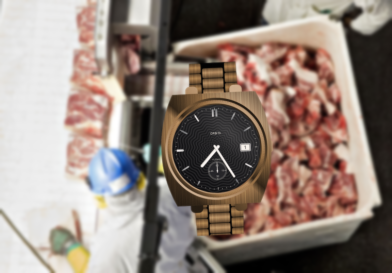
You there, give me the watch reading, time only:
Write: 7:25
